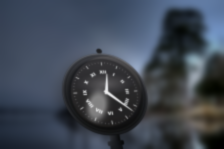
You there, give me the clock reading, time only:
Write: 12:22
